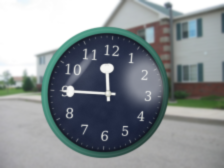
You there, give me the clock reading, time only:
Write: 11:45
